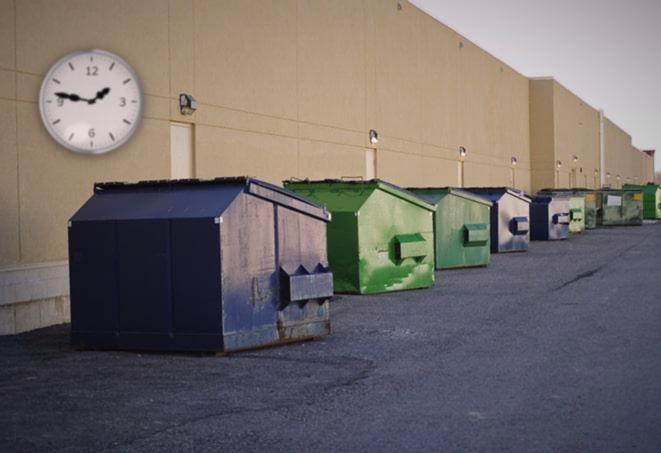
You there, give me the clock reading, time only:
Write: 1:47
